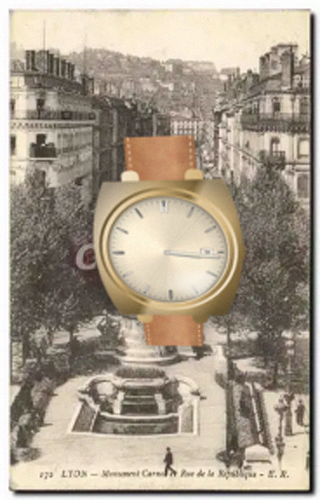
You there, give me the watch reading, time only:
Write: 3:16
